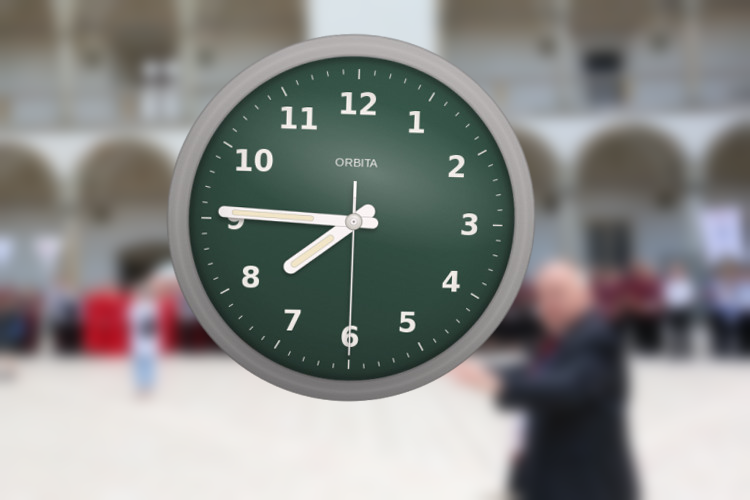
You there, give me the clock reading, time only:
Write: 7:45:30
